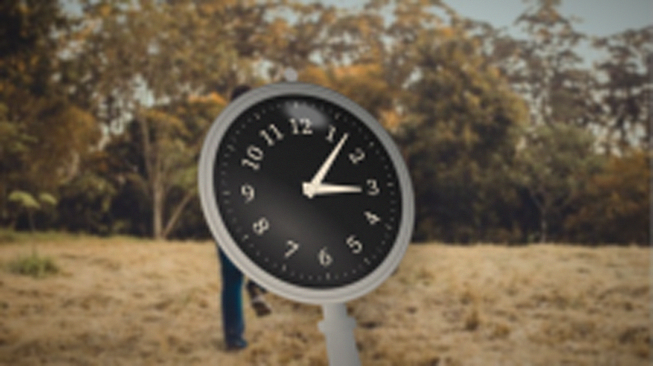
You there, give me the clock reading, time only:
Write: 3:07
